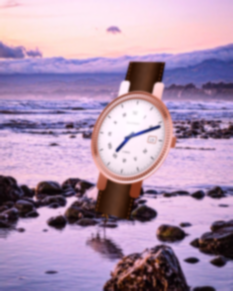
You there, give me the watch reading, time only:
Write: 7:11
